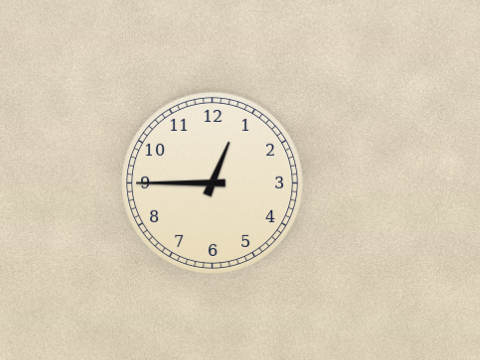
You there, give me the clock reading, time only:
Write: 12:45
